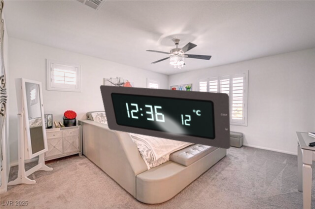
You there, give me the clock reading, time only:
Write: 12:36
